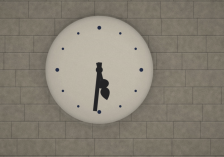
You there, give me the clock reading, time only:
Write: 5:31
